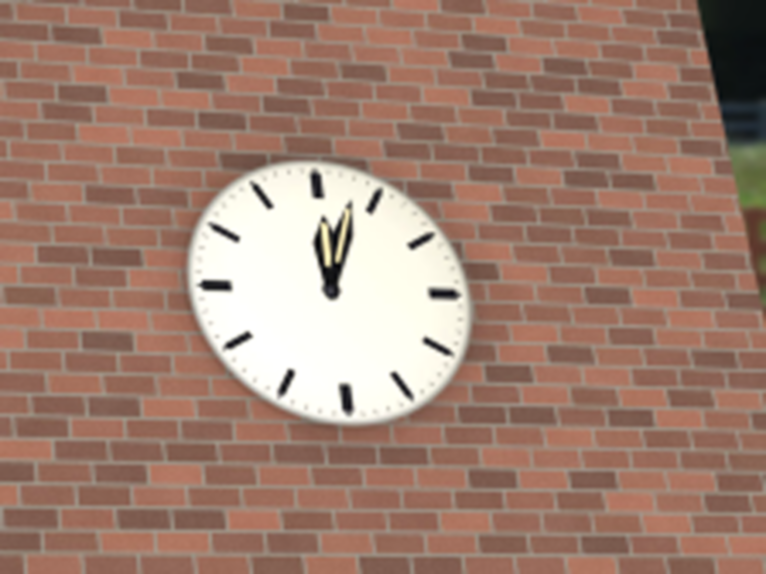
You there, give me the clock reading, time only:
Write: 12:03
